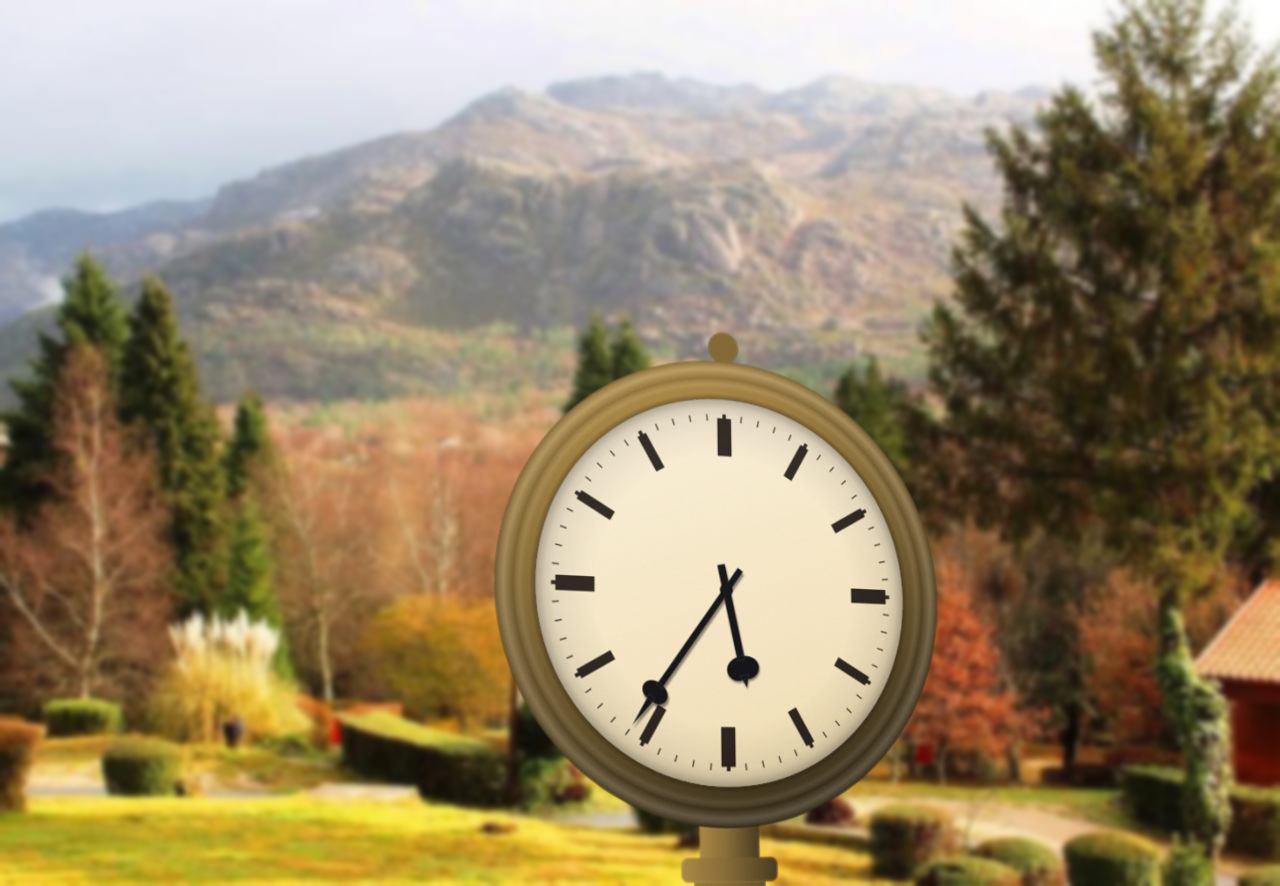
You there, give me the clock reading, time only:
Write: 5:36
